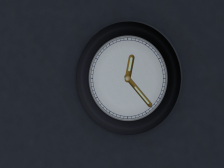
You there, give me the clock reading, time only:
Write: 12:23
